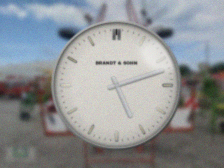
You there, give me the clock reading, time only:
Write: 5:12
